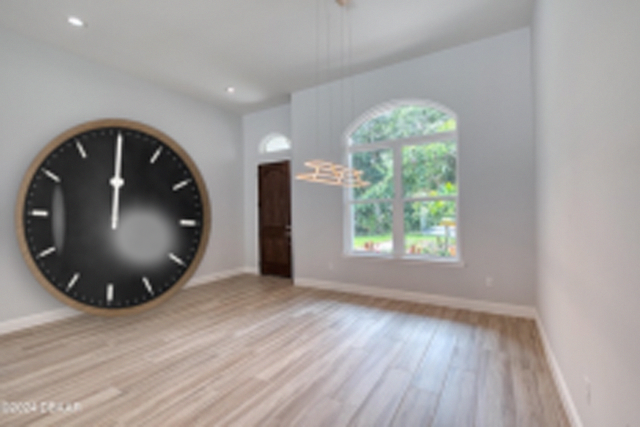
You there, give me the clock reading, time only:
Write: 12:00
